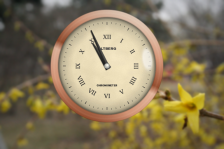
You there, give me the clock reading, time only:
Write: 10:56
